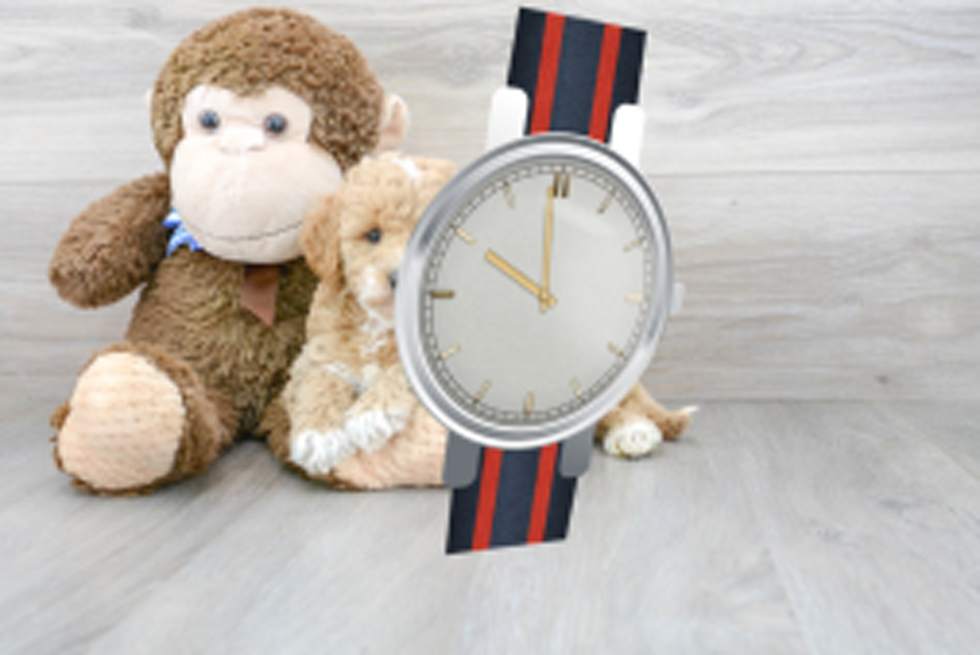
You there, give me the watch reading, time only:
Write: 9:59
